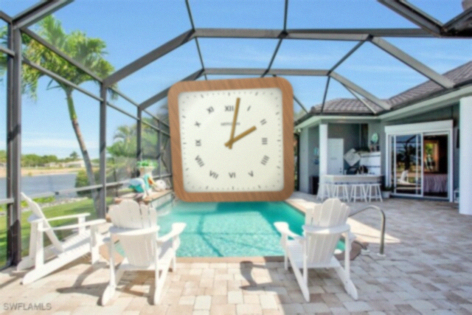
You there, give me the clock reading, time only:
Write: 2:02
